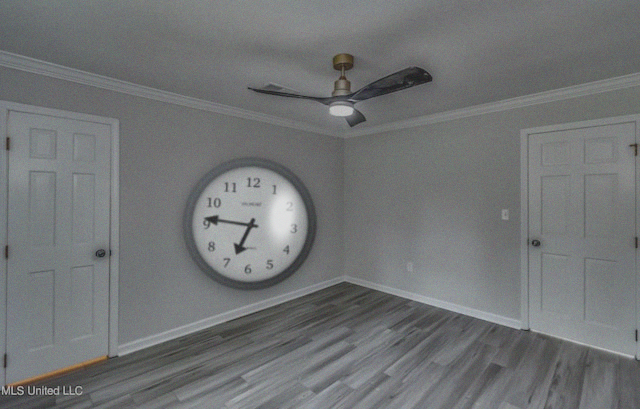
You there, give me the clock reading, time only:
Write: 6:46
